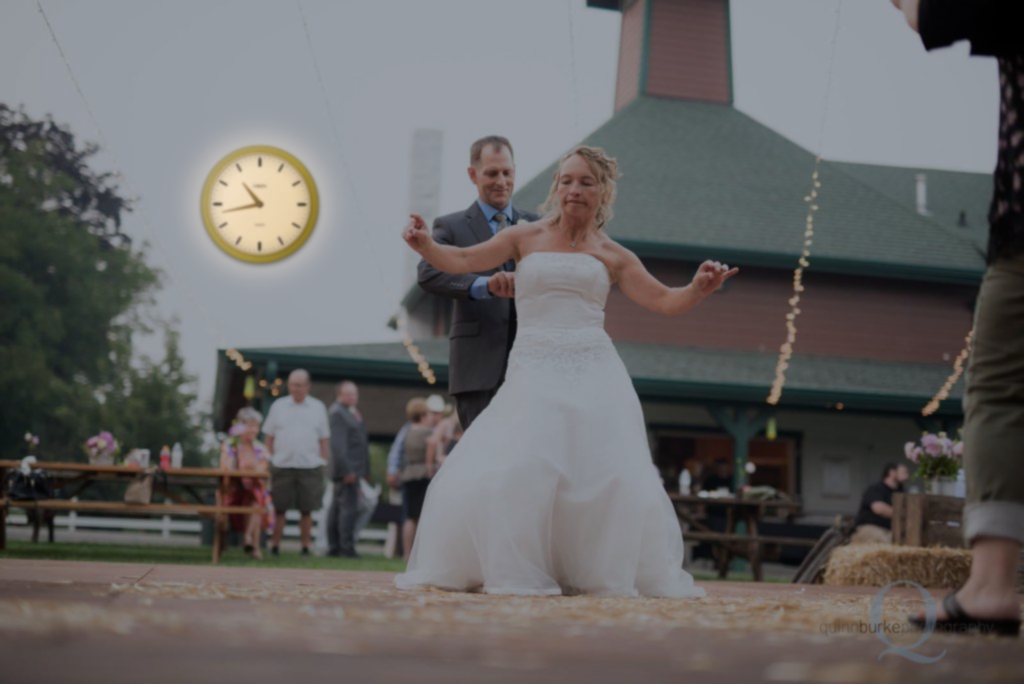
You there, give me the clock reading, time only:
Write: 10:43
